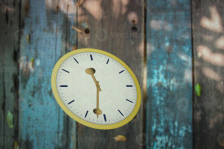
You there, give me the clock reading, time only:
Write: 11:32
